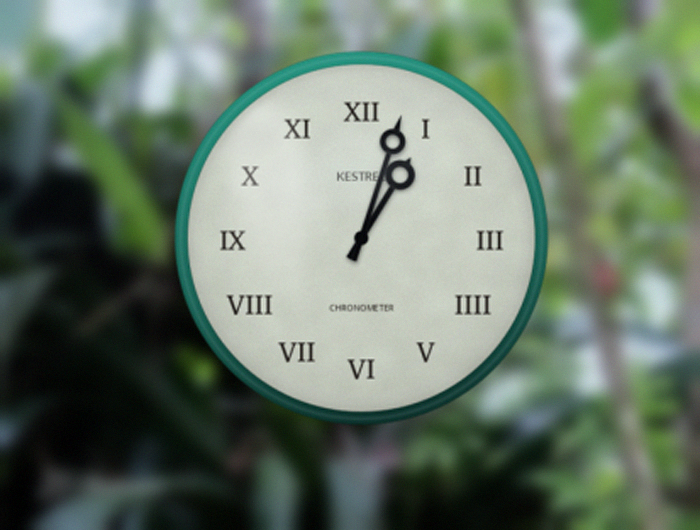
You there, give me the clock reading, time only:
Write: 1:03
